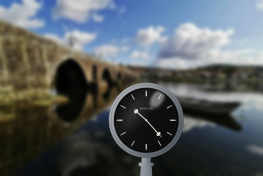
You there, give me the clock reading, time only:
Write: 10:23
